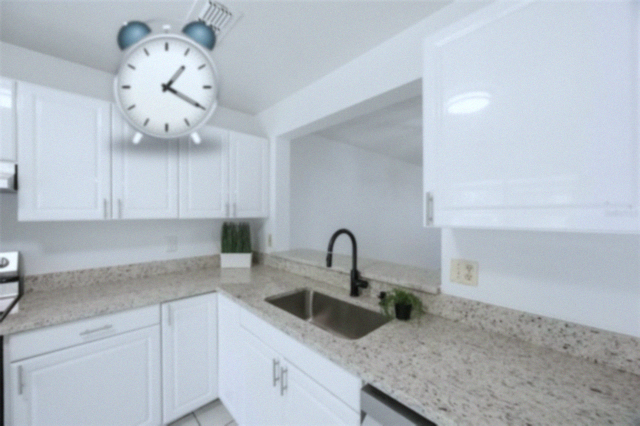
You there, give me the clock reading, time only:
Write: 1:20
